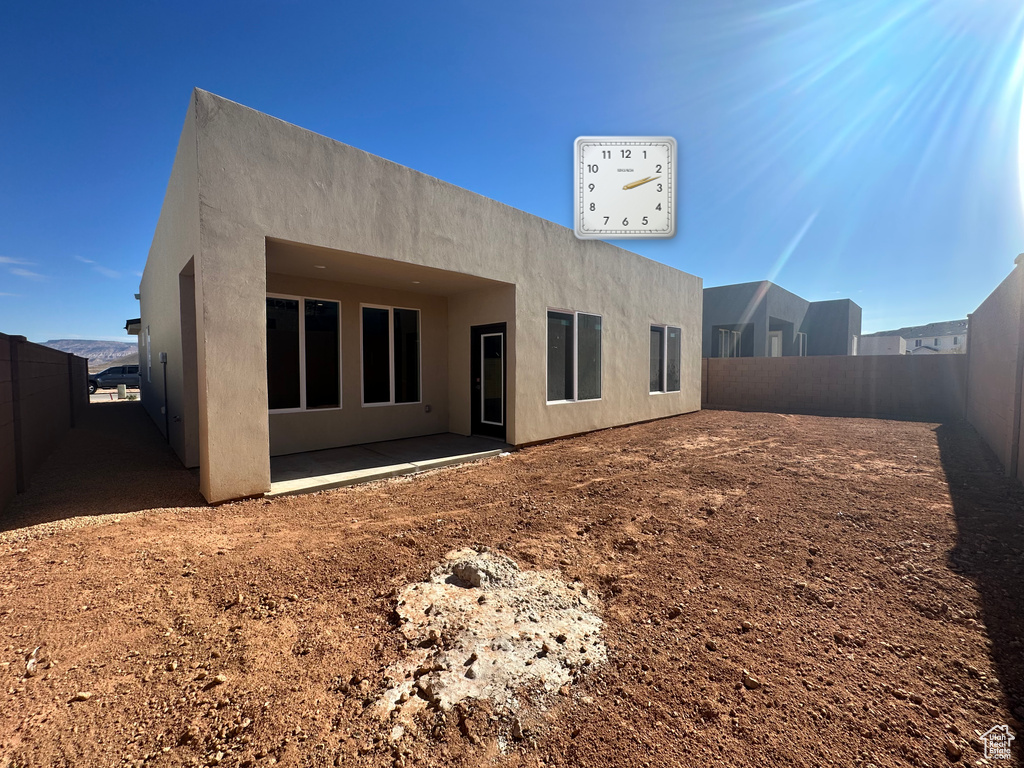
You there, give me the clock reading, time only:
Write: 2:12
